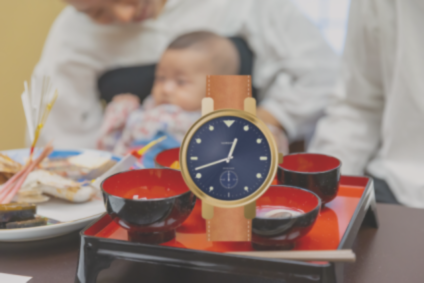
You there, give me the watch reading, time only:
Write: 12:42
